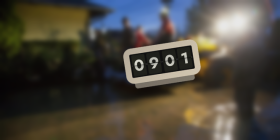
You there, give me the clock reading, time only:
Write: 9:01
